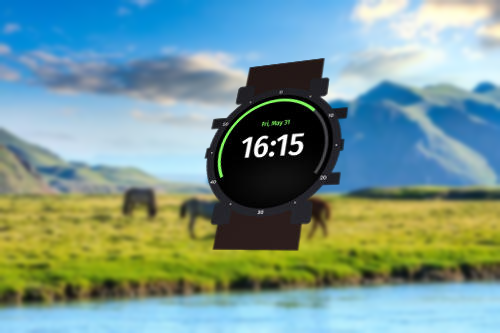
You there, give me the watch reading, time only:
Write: 16:15
